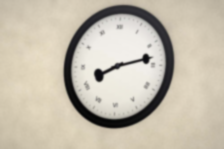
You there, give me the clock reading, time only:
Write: 8:13
